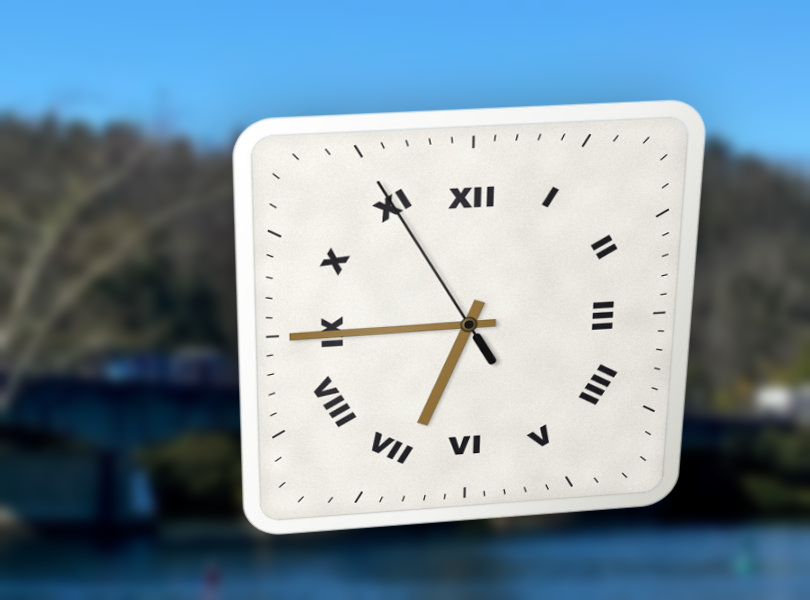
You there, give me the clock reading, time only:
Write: 6:44:55
